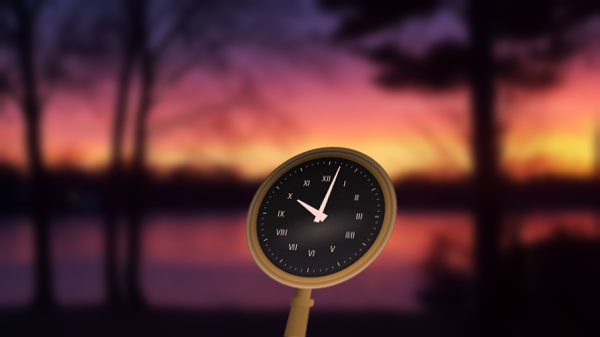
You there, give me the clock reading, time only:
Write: 10:02
